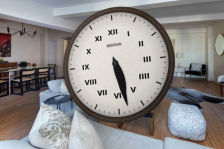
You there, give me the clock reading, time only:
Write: 5:28
